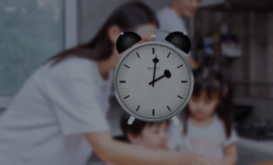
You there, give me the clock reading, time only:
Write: 2:01
